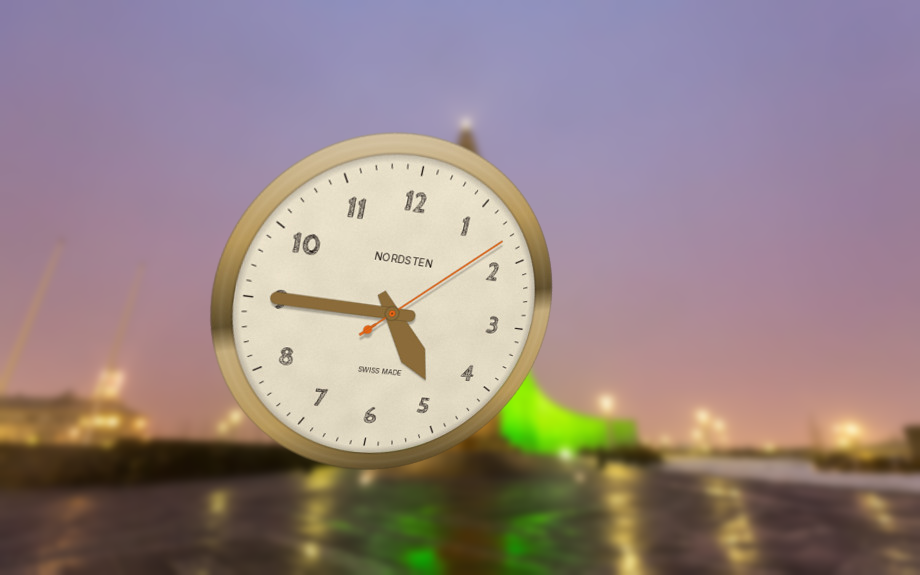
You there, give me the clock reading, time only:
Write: 4:45:08
